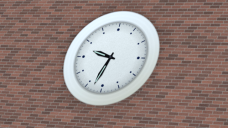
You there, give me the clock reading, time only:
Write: 9:33
